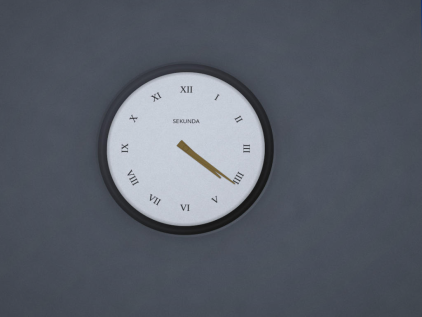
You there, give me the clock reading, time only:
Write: 4:21
